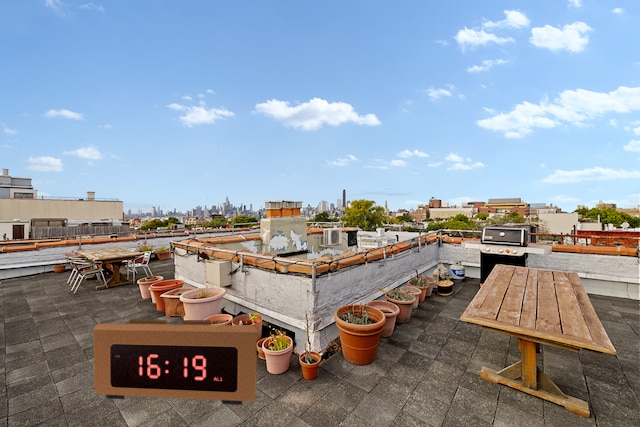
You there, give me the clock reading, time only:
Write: 16:19
